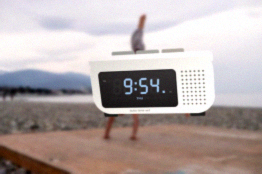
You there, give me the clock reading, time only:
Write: 9:54
